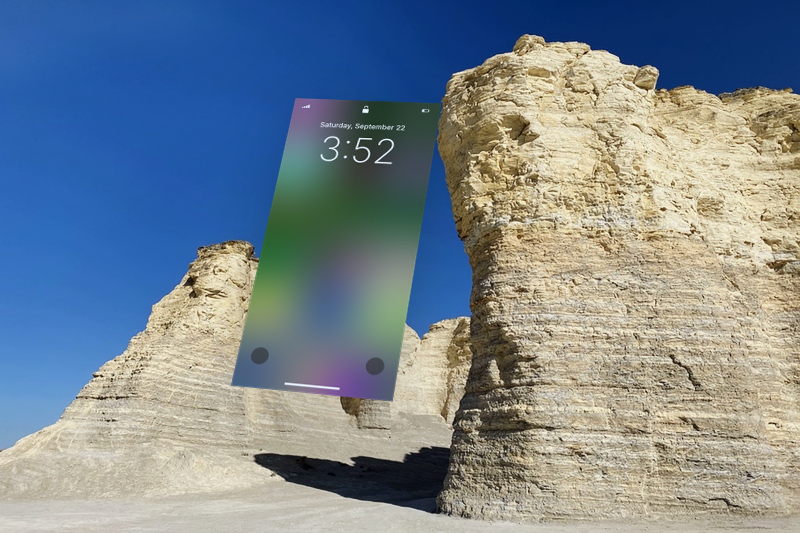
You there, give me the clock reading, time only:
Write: 3:52
